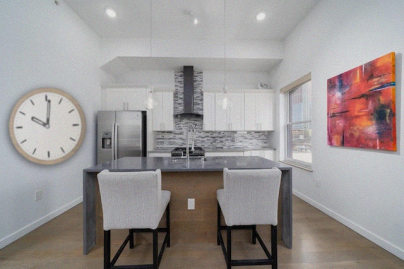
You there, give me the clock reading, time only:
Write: 10:01
